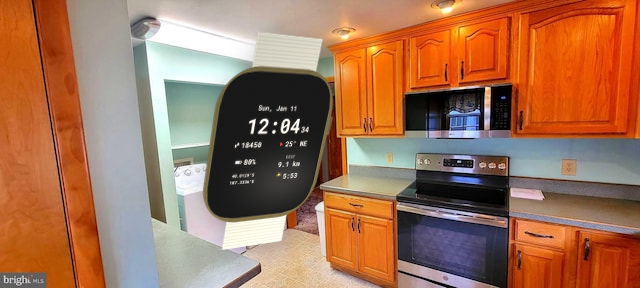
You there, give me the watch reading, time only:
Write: 12:04:34
